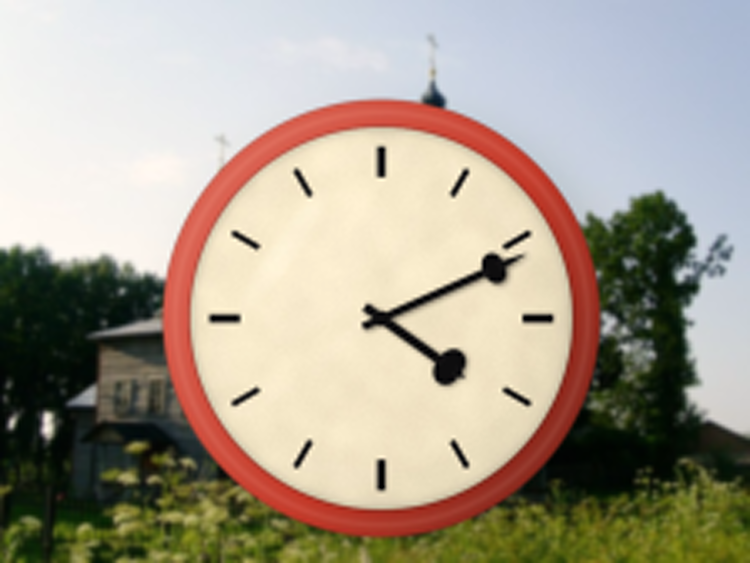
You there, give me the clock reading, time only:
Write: 4:11
